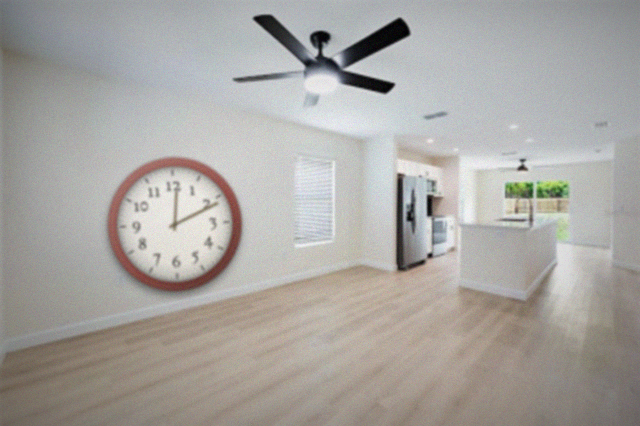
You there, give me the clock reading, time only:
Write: 12:11
